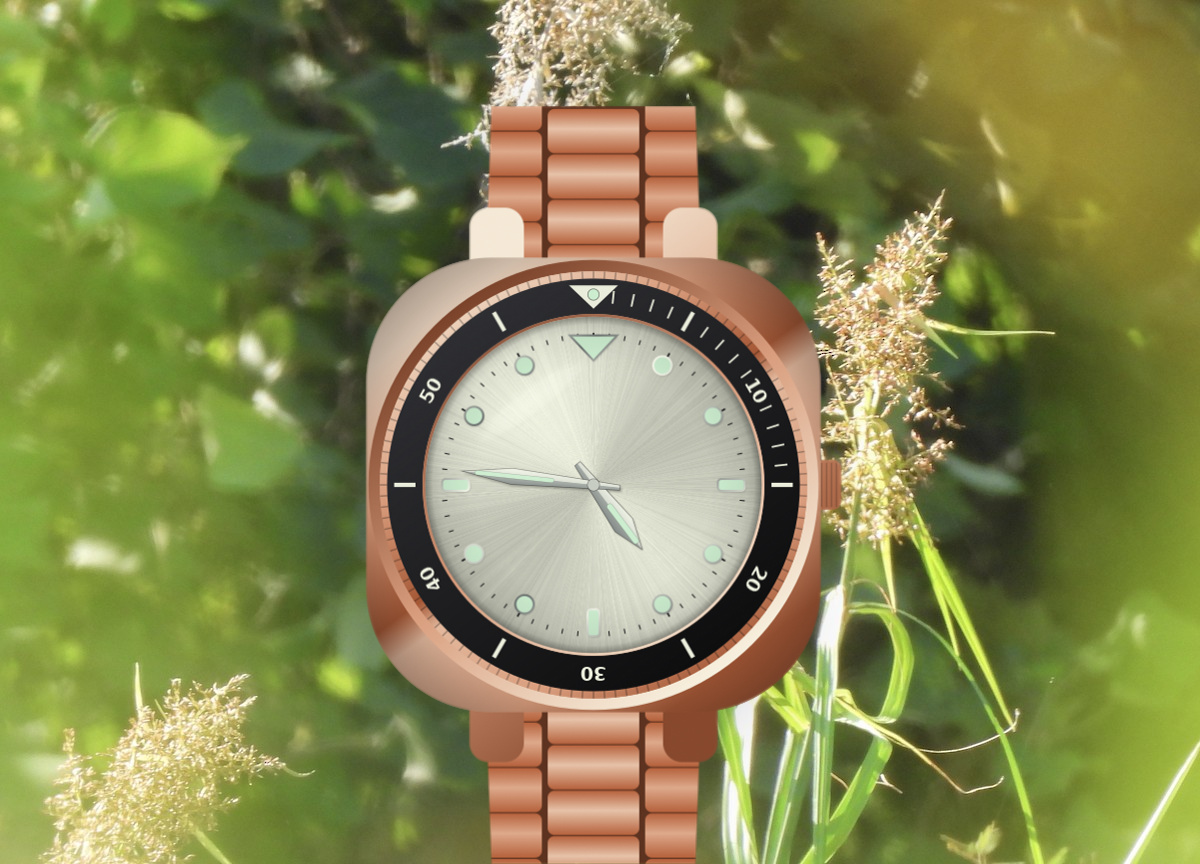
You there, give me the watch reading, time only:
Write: 4:46
